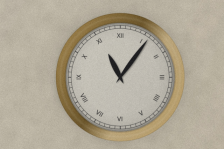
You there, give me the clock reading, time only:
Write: 11:06
